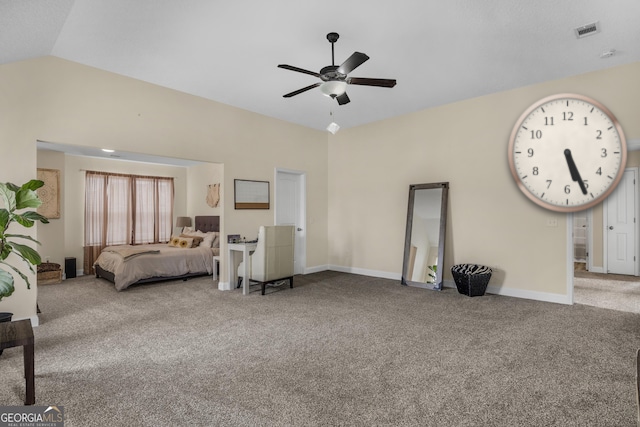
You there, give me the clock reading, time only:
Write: 5:26
